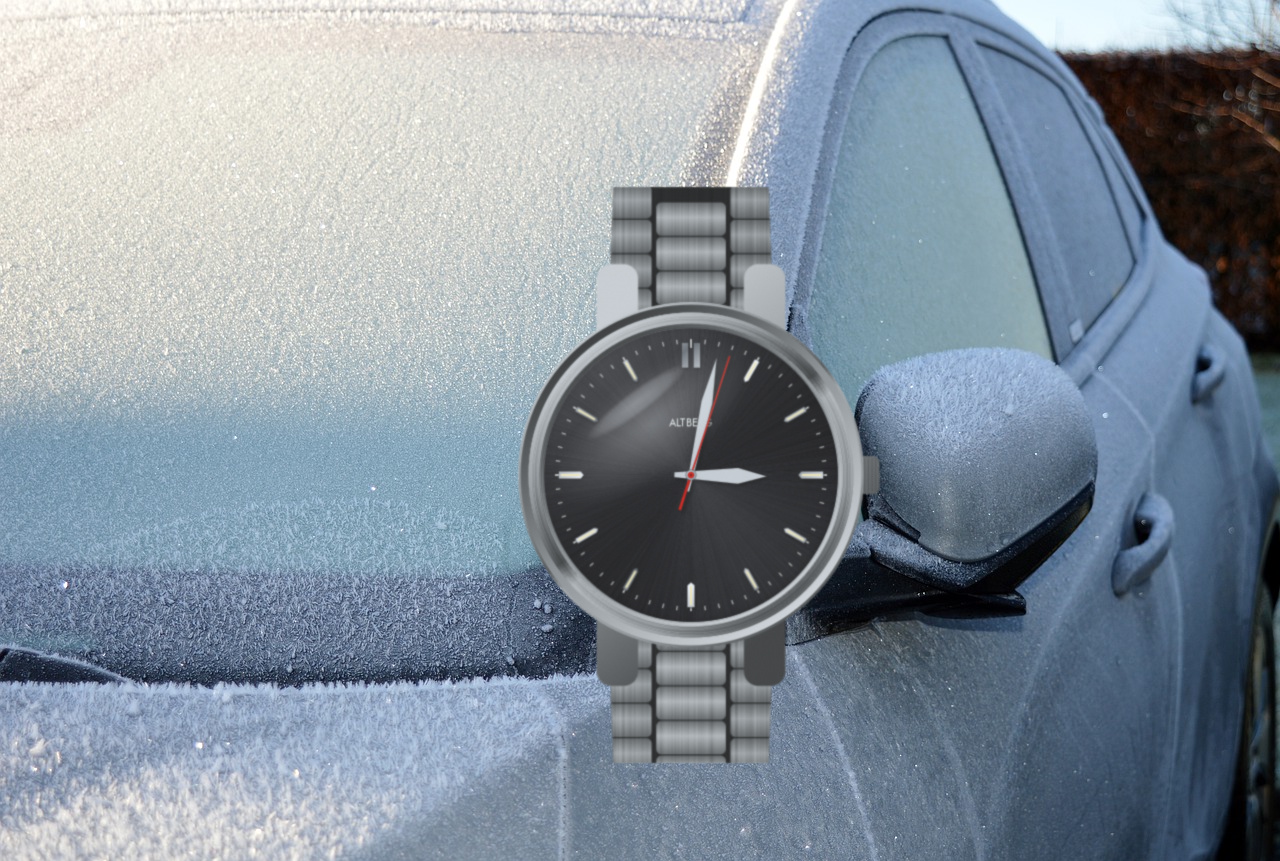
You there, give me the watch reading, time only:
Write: 3:02:03
